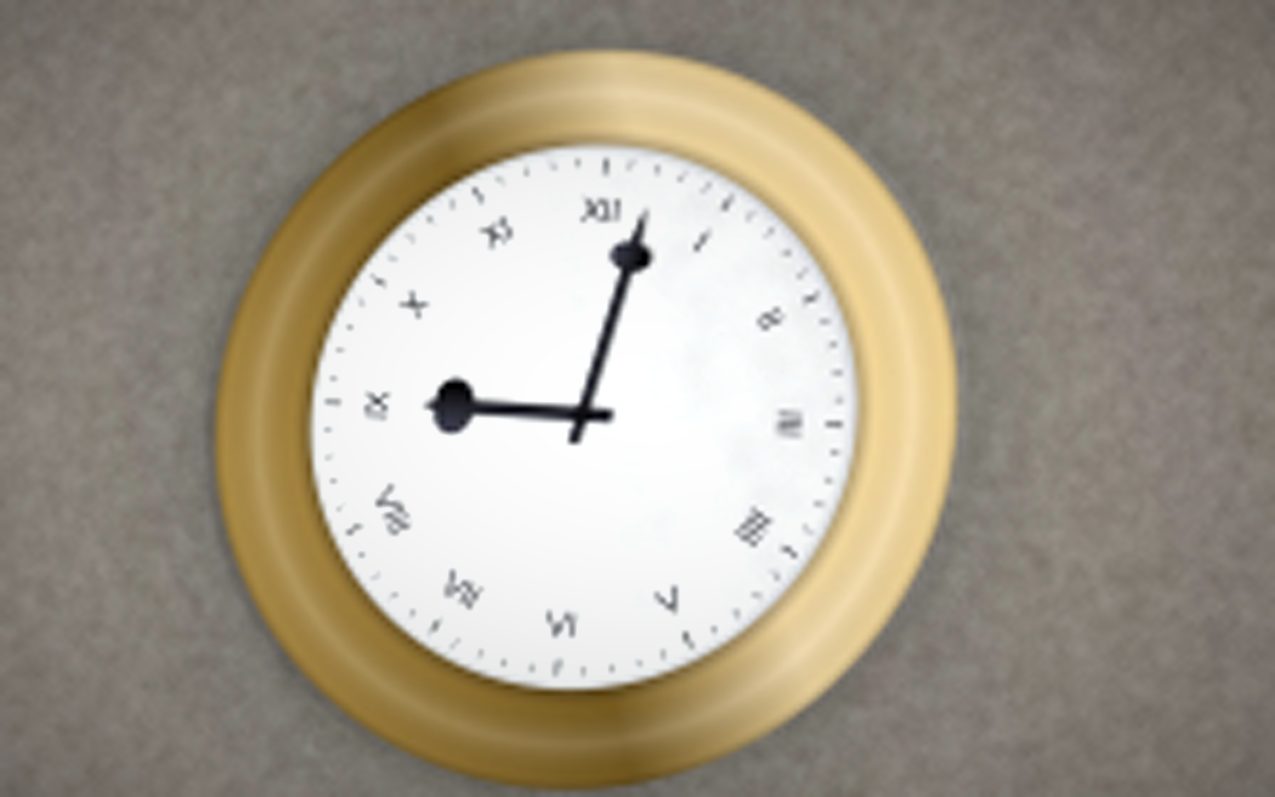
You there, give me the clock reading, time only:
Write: 9:02
